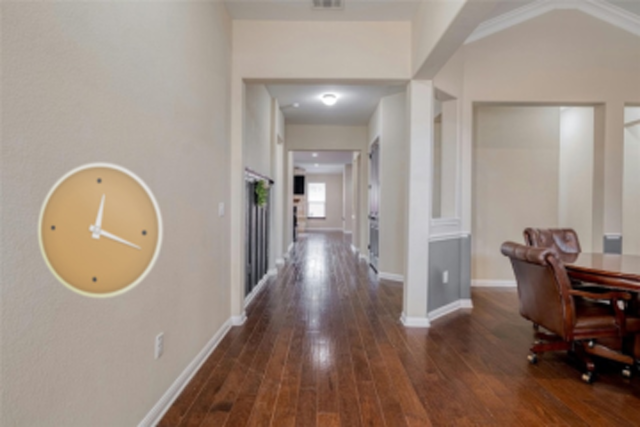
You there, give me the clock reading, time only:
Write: 12:18
